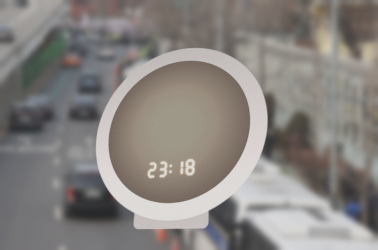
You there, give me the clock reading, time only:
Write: 23:18
